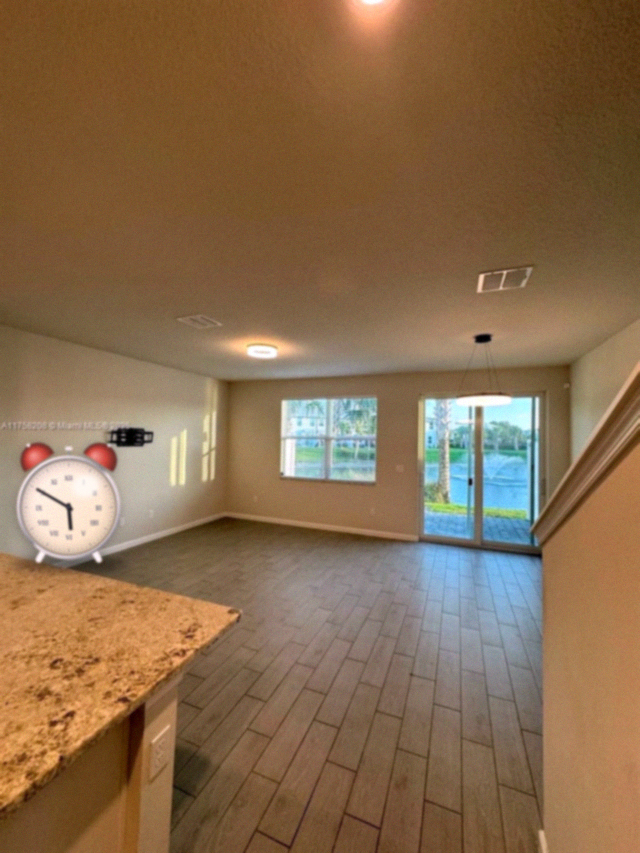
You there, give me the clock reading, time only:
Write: 5:50
